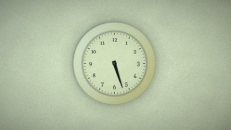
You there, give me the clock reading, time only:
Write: 5:27
